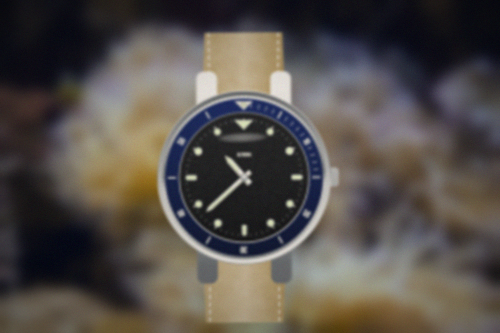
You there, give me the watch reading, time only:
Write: 10:38
